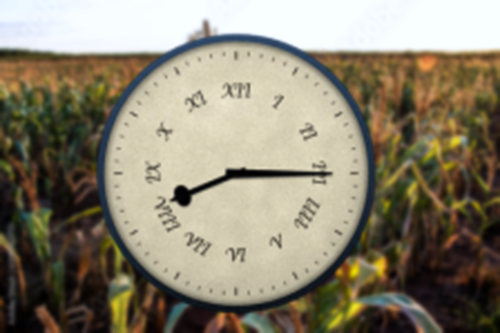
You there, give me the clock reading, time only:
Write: 8:15
